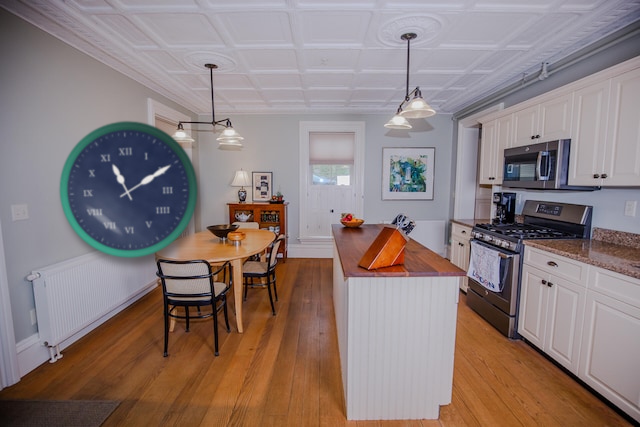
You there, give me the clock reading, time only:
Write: 11:10
